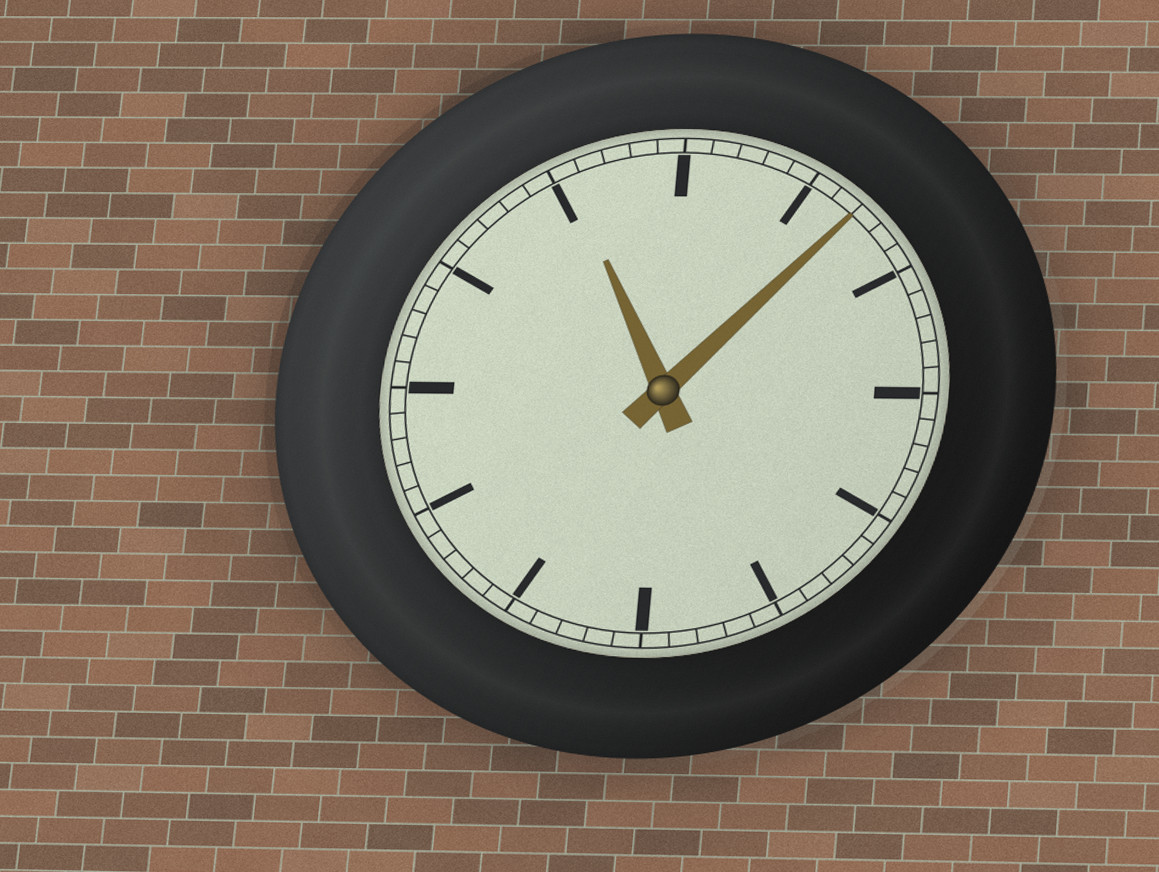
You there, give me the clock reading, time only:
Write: 11:07
